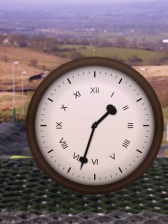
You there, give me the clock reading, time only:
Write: 1:33
